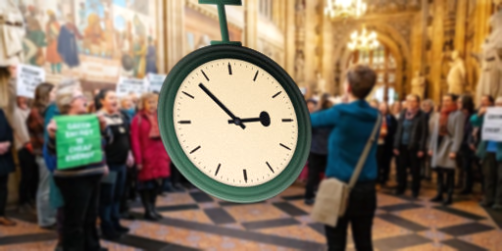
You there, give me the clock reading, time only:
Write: 2:53
